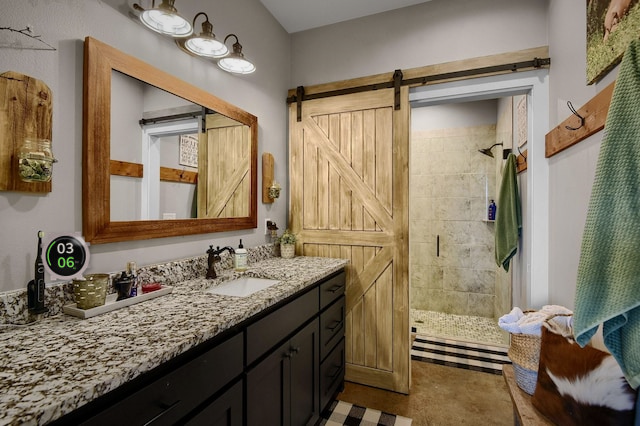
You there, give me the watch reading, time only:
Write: 3:06
